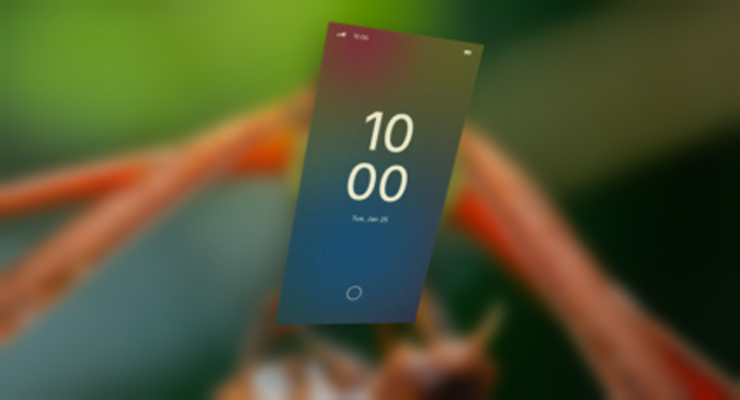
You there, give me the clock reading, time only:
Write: 10:00
